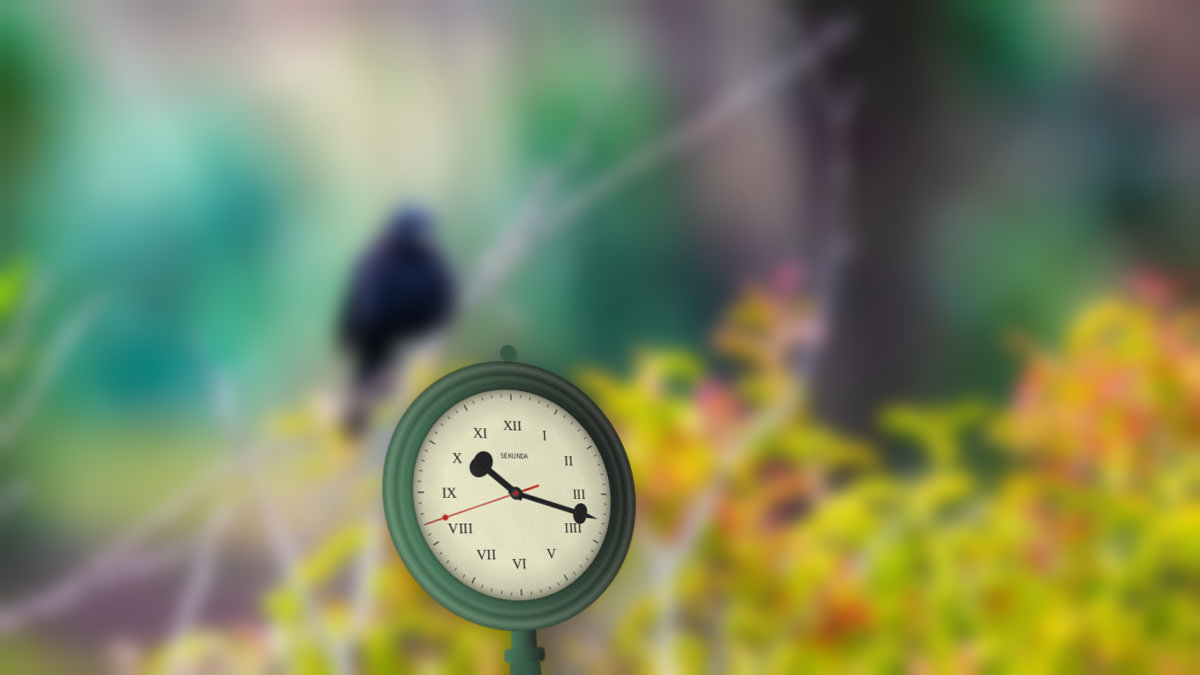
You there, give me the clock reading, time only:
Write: 10:17:42
